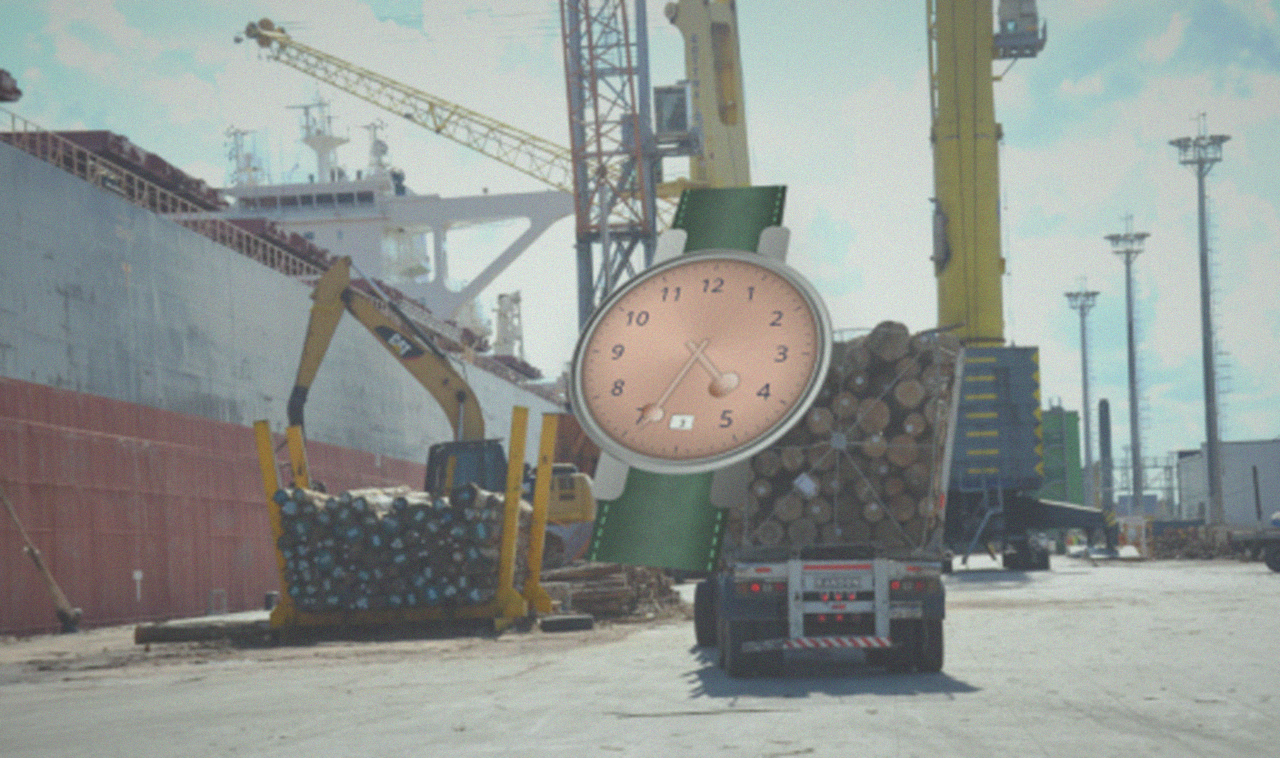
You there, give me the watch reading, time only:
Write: 4:34
